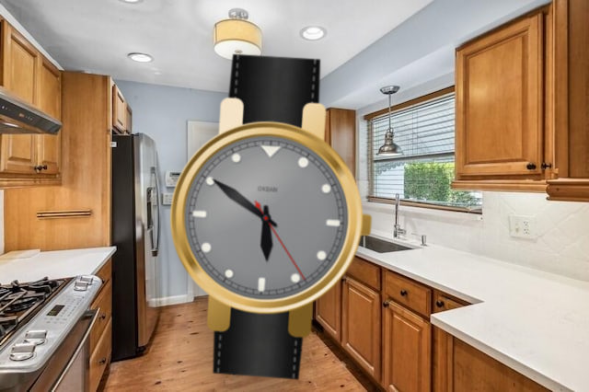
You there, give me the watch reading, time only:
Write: 5:50:24
